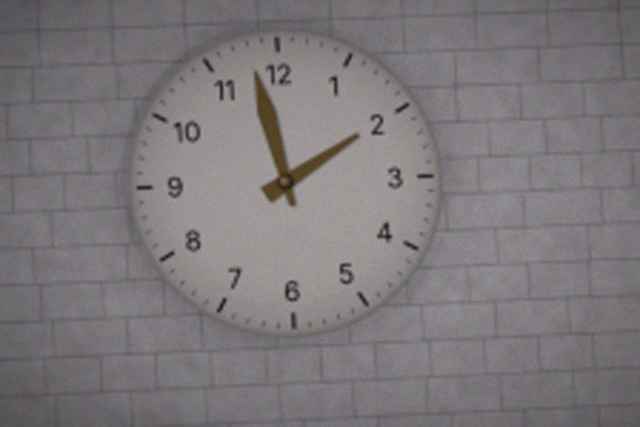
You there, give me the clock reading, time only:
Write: 1:58
